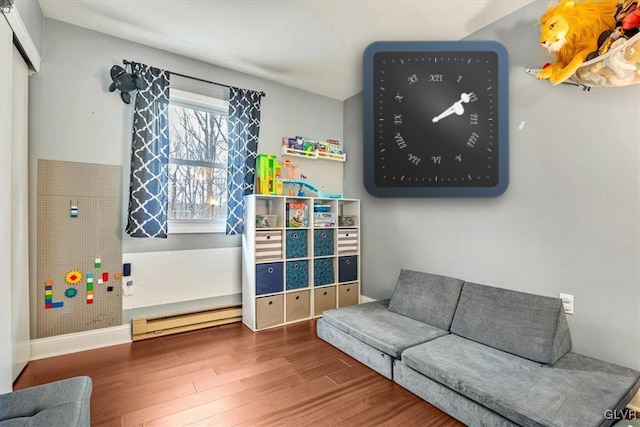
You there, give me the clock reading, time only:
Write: 2:09
